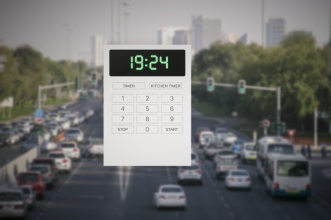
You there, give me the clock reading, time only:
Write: 19:24
